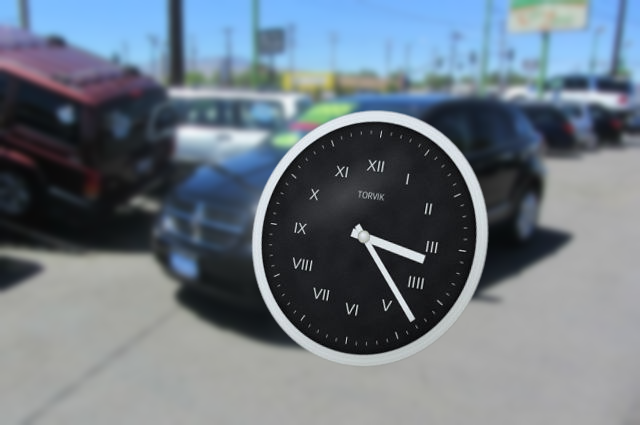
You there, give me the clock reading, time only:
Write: 3:23
